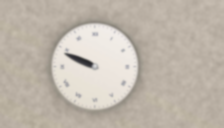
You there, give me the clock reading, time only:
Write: 9:49
